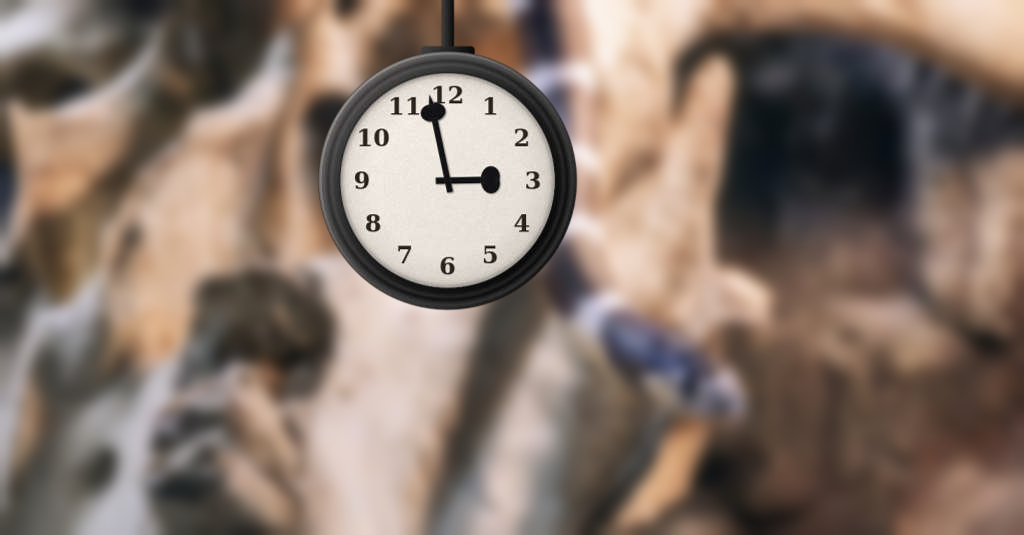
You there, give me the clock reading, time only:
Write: 2:58
